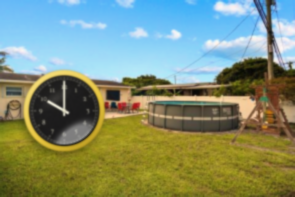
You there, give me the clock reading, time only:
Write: 10:00
